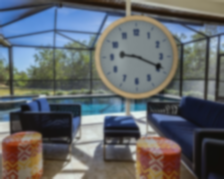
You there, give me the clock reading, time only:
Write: 9:19
